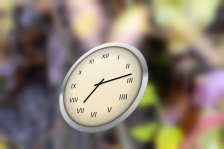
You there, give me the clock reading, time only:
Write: 7:13
